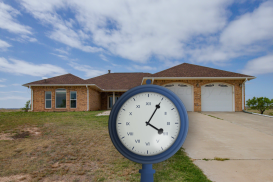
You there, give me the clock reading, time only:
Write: 4:05
